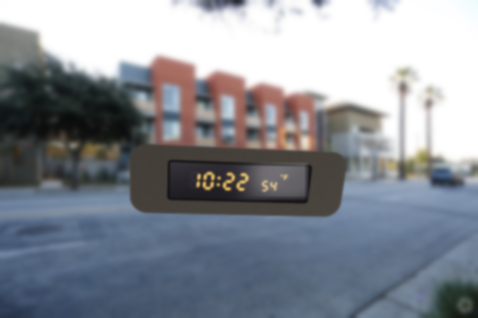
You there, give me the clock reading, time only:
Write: 10:22
